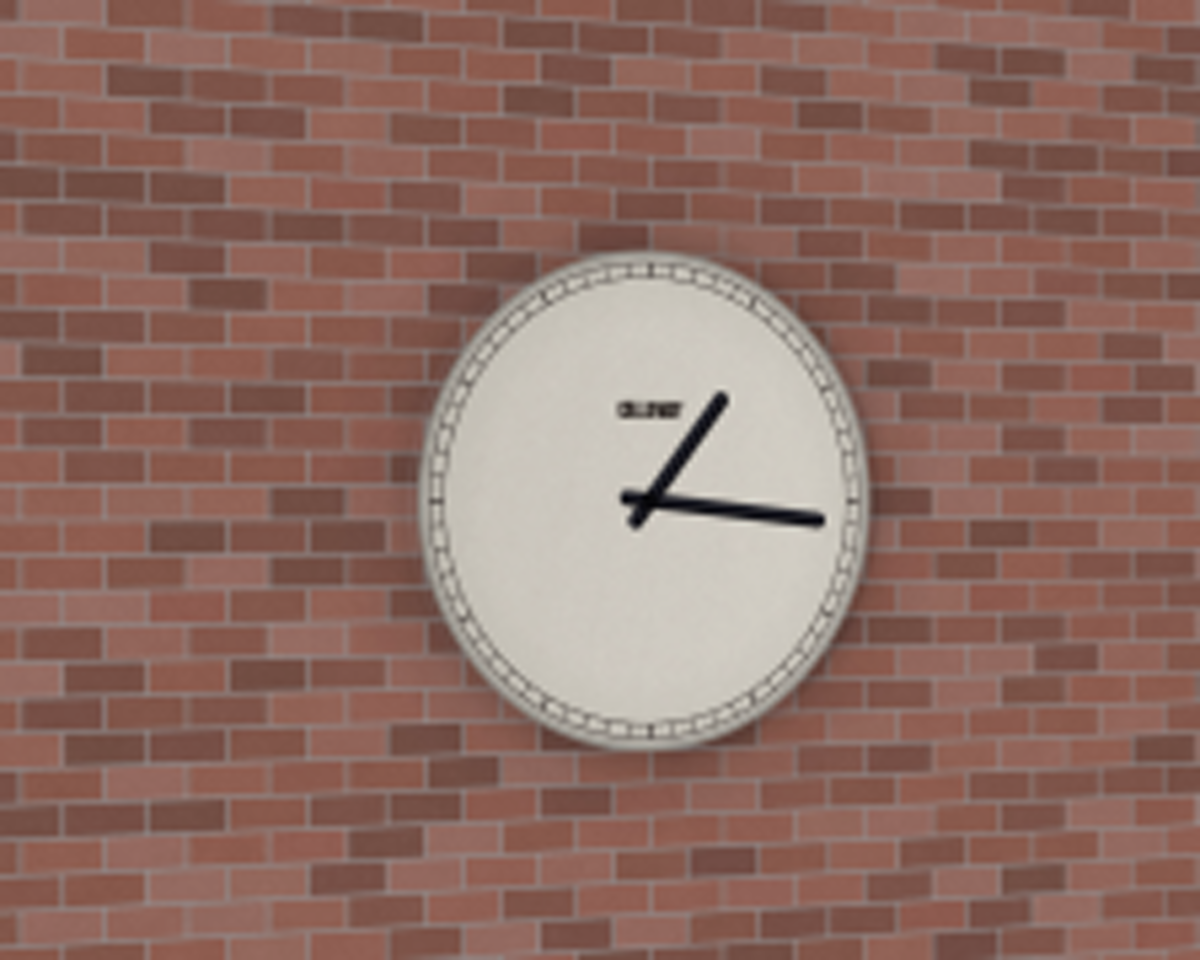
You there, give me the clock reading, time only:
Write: 1:16
